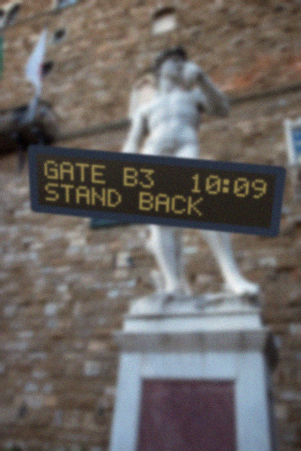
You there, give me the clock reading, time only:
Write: 10:09
